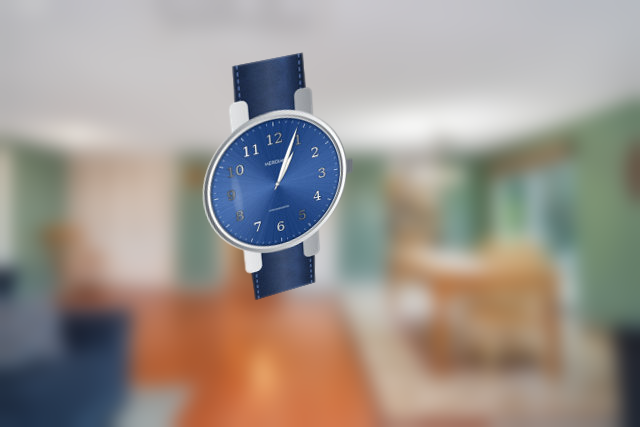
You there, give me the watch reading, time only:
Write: 1:04
